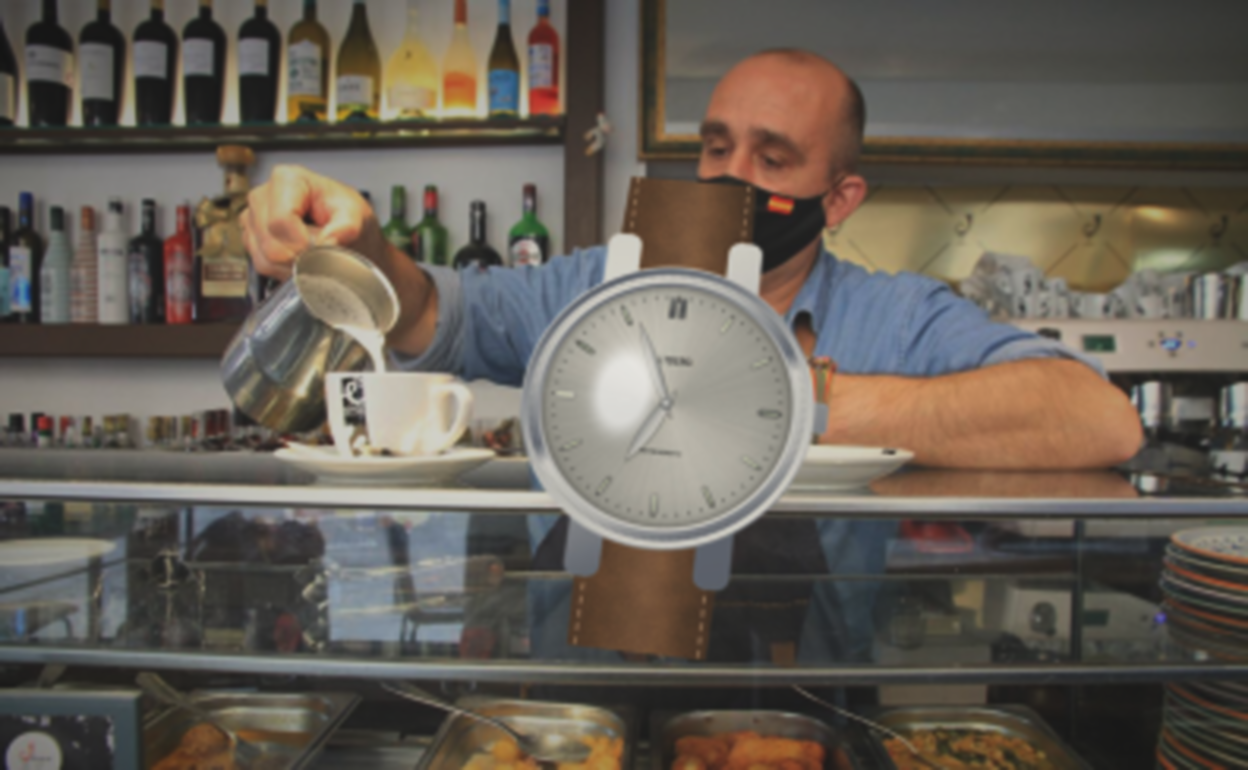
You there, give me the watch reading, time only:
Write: 6:56
